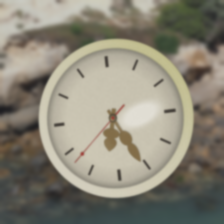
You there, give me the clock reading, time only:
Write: 6:25:38
